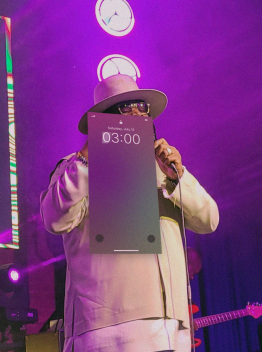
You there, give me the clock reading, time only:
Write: 3:00
